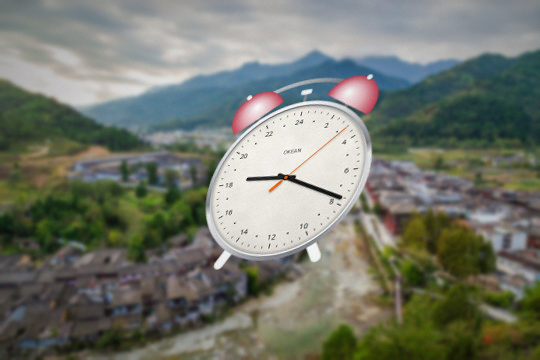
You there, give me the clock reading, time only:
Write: 18:19:08
